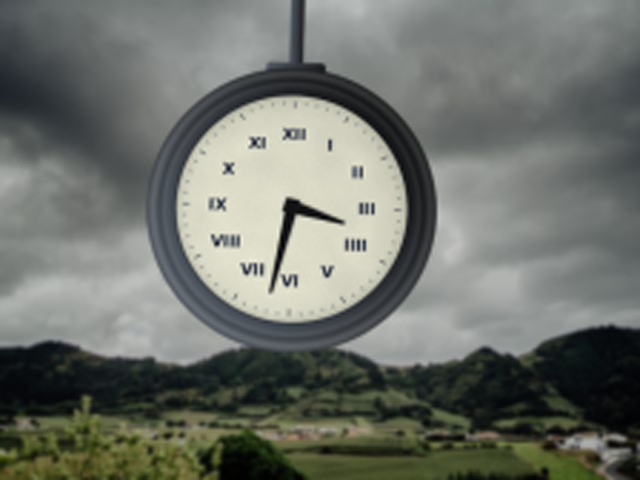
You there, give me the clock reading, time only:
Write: 3:32
